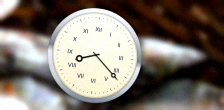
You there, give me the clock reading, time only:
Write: 8:22
